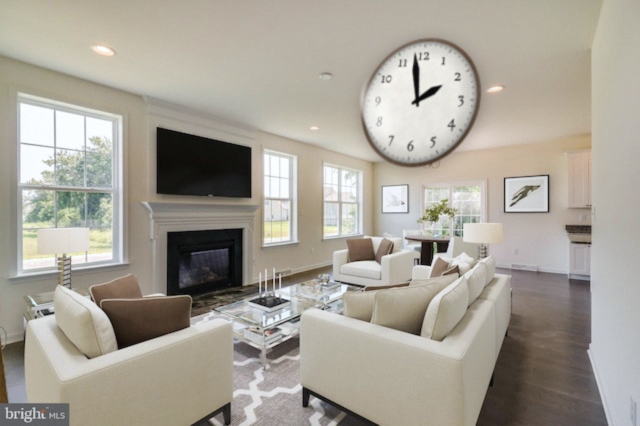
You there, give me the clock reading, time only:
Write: 1:58
